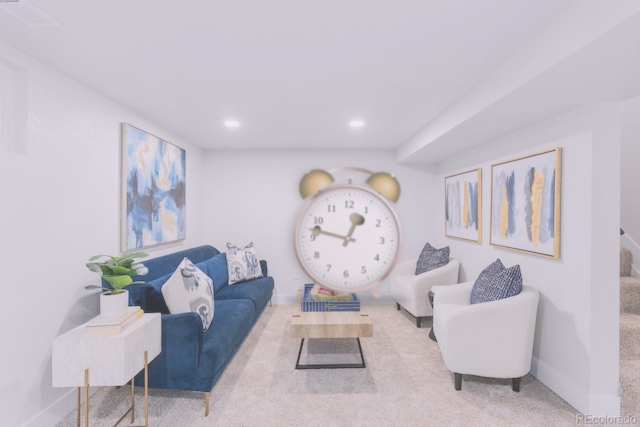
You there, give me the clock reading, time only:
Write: 12:47
